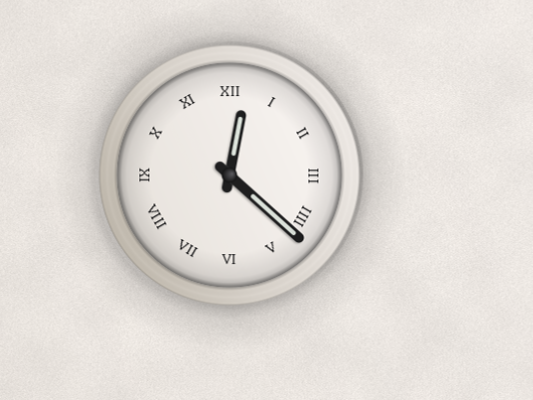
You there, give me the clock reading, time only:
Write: 12:22
